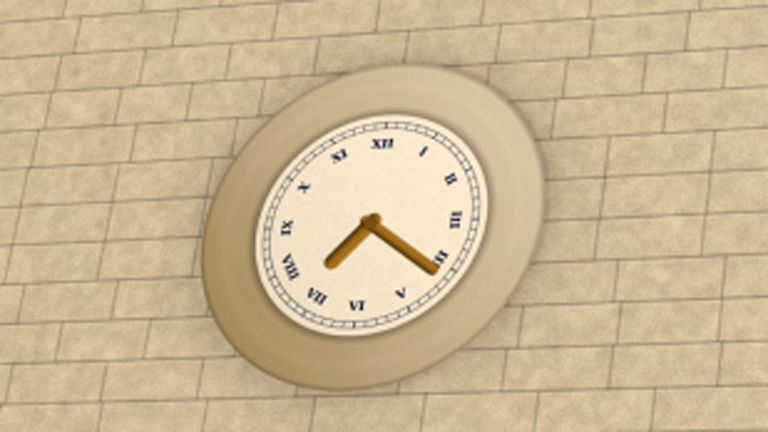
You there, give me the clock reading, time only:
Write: 7:21
